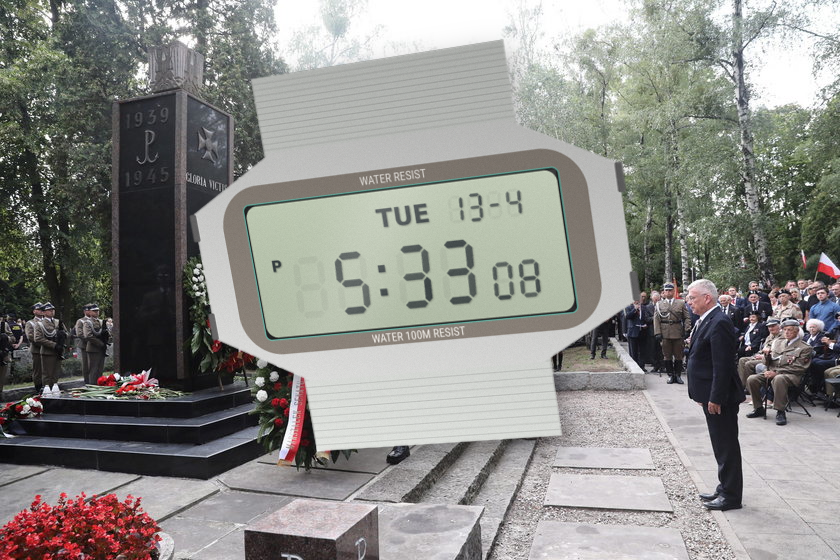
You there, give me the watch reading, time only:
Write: 5:33:08
